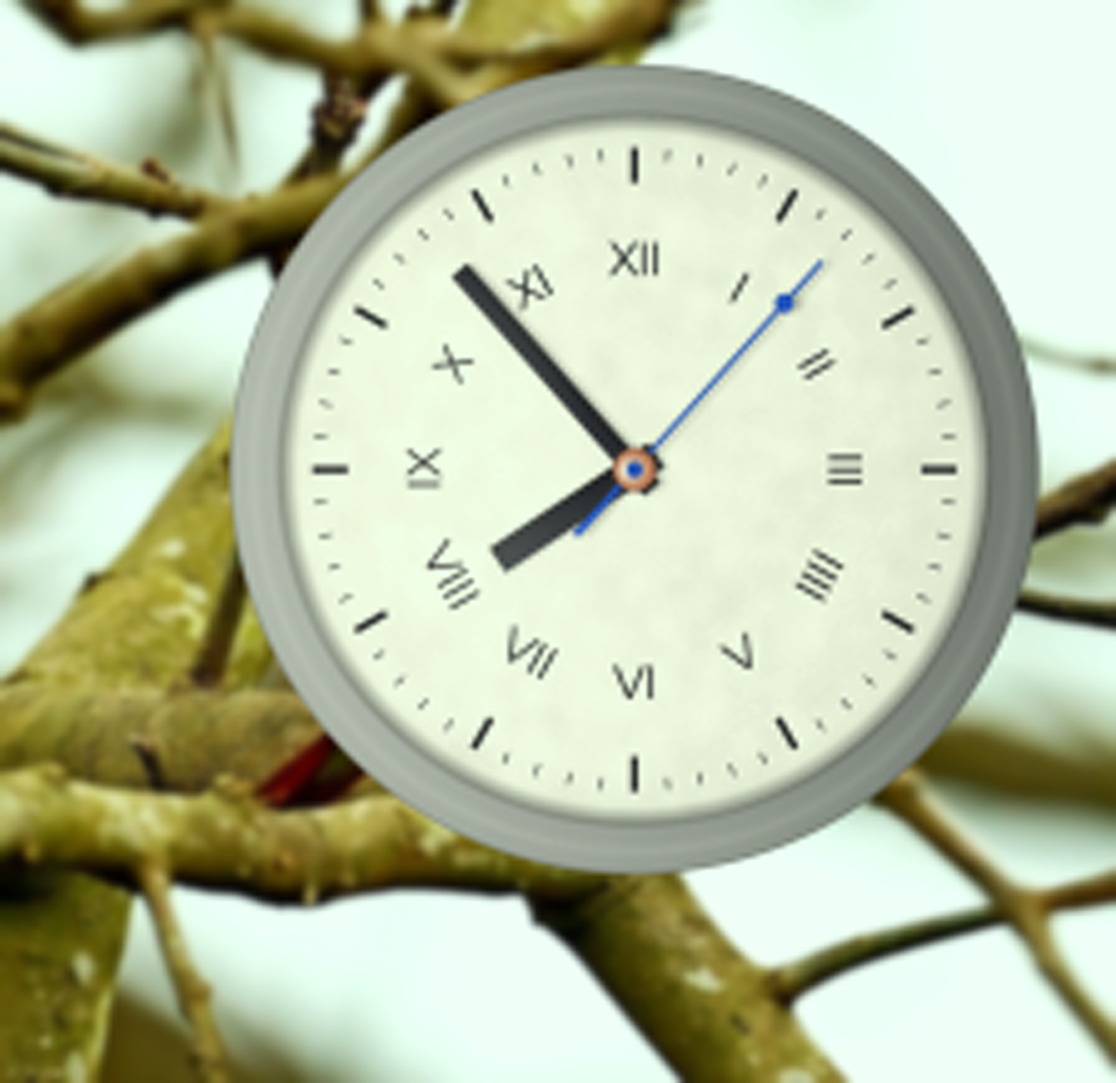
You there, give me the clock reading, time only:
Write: 7:53:07
